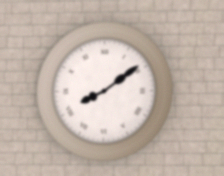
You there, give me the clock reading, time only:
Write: 8:09
